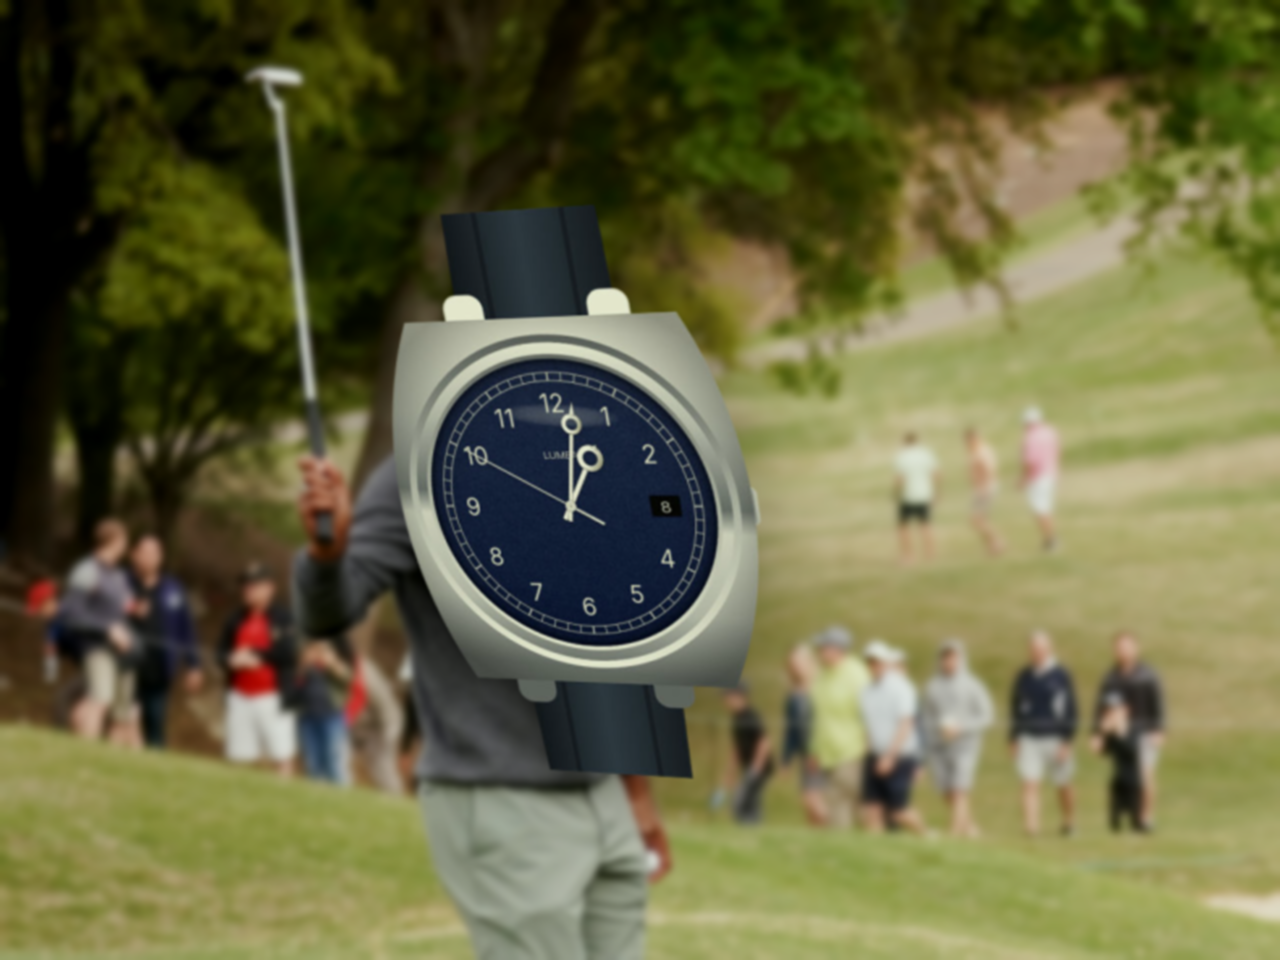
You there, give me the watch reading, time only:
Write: 1:01:50
